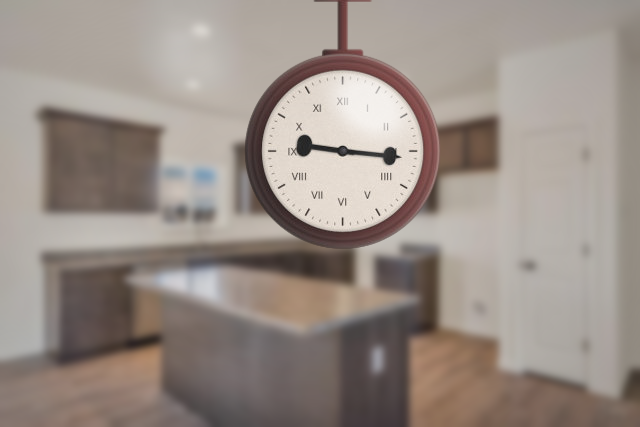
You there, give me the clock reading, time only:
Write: 9:16
